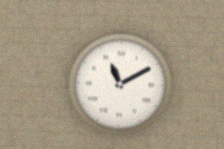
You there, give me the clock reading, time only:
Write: 11:10
